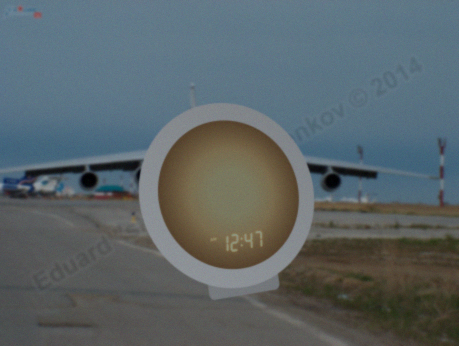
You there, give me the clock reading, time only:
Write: 12:47
